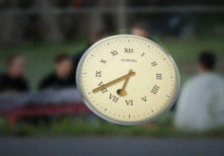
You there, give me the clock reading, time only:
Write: 6:40
